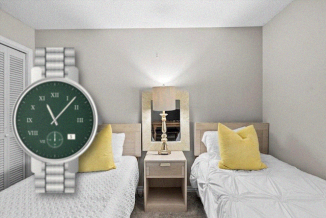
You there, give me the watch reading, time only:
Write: 11:07
